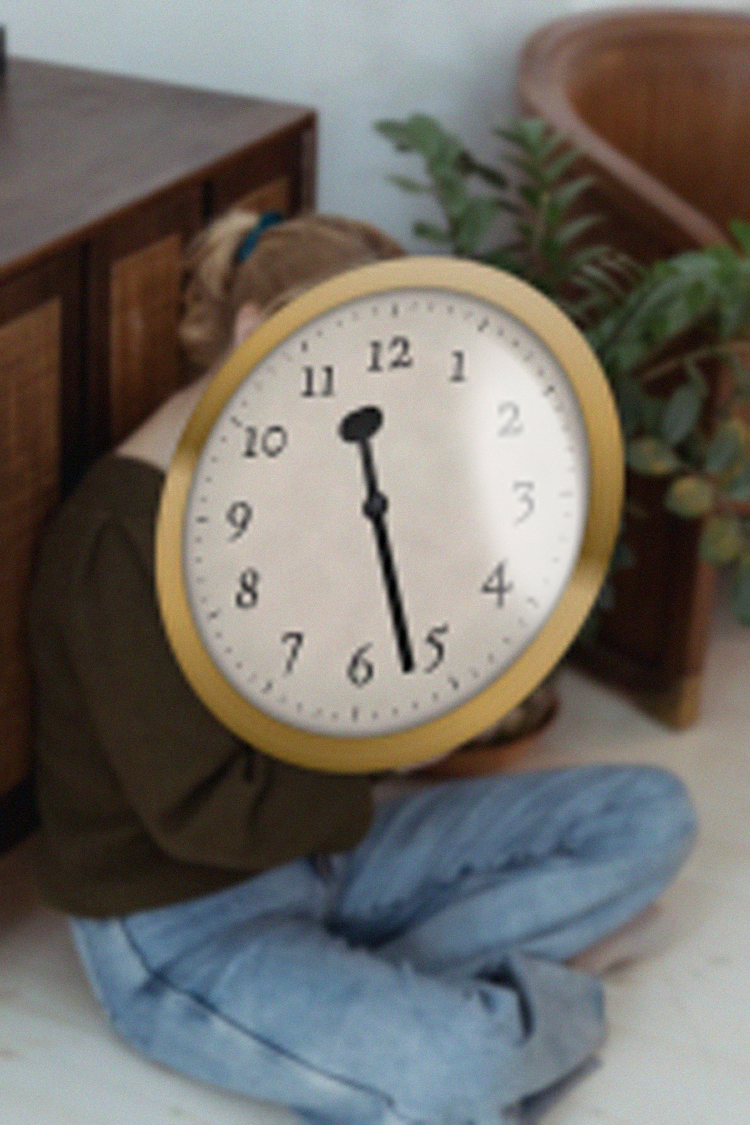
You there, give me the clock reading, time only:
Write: 11:27
